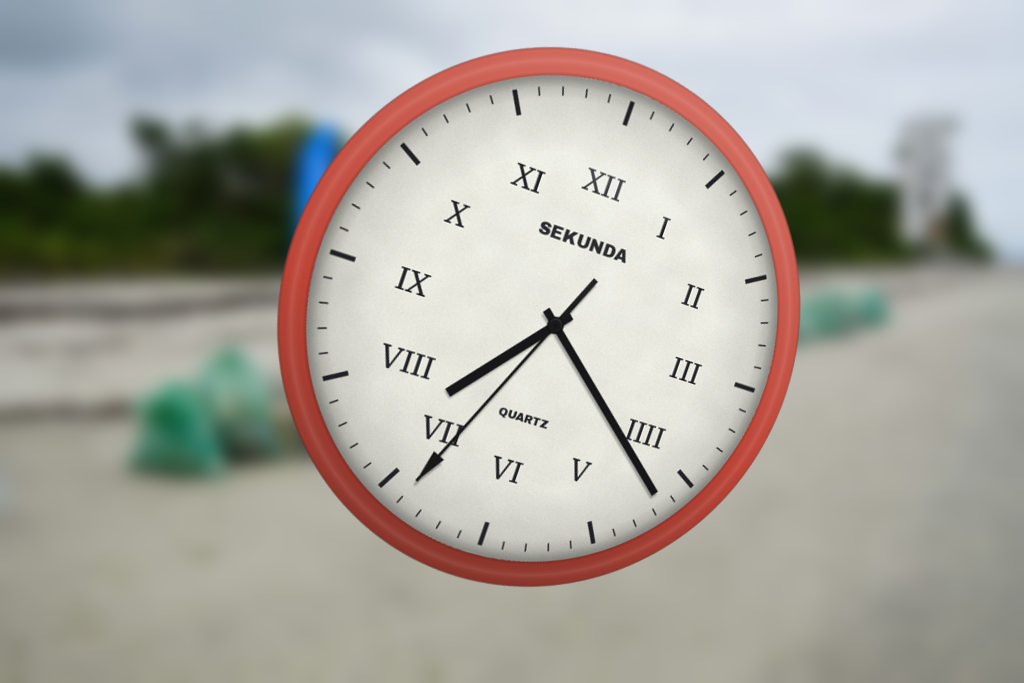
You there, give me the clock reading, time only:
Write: 7:21:34
